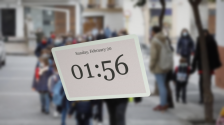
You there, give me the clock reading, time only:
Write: 1:56
